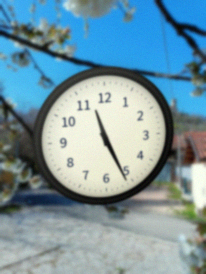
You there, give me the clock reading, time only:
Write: 11:26
